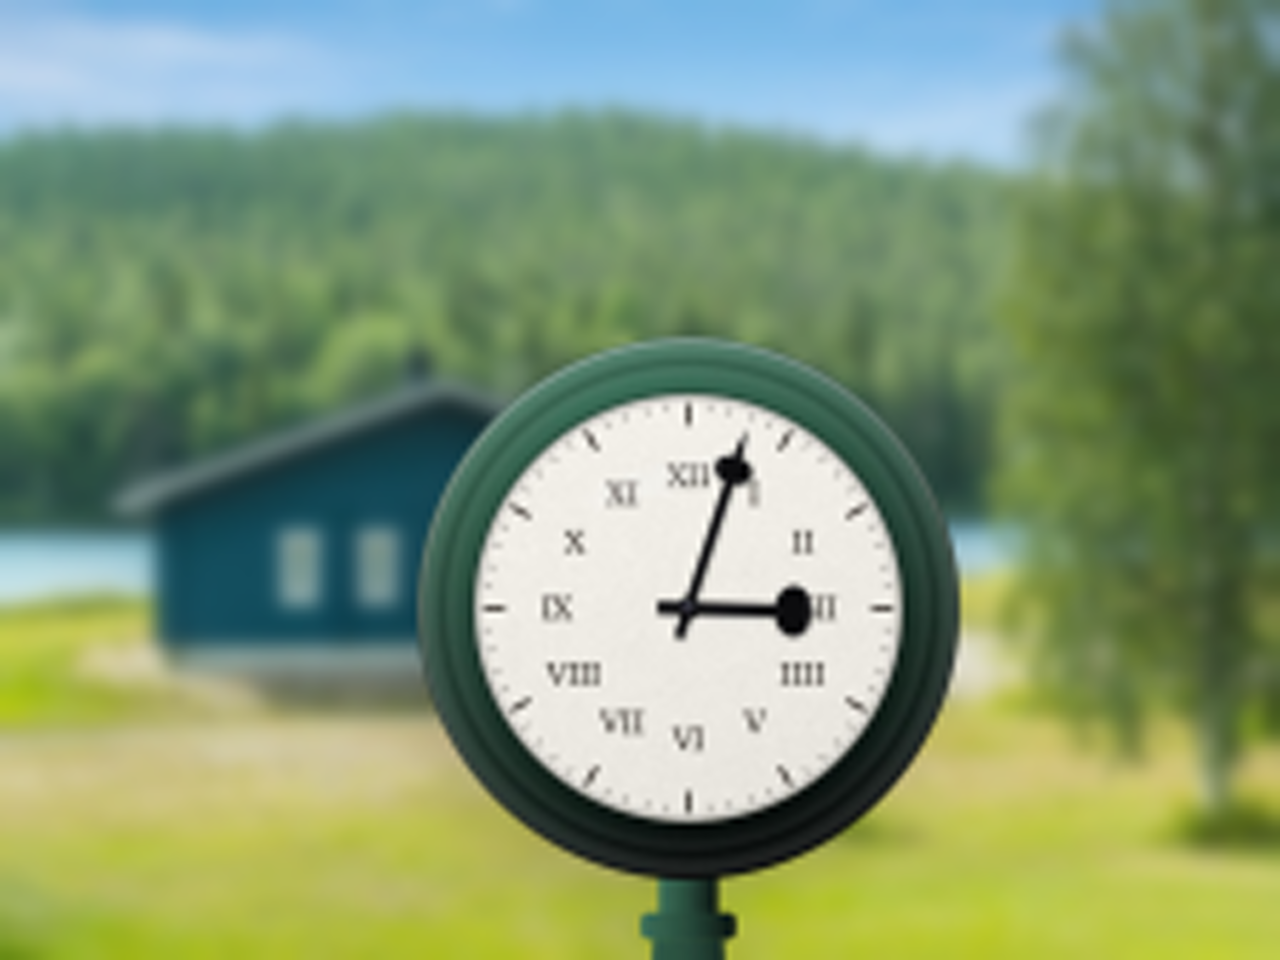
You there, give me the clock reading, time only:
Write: 3:03
